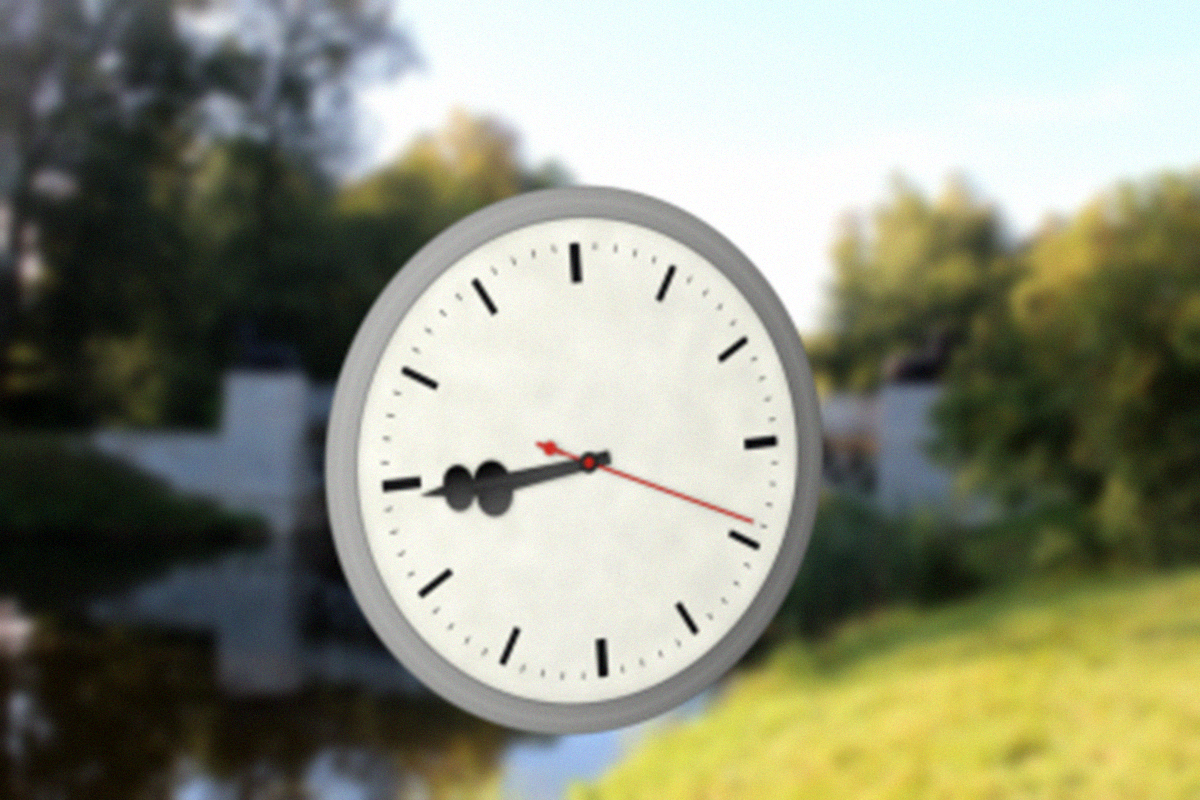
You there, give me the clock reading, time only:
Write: 8:44:19
